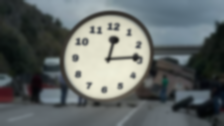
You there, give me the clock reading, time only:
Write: 12:14
